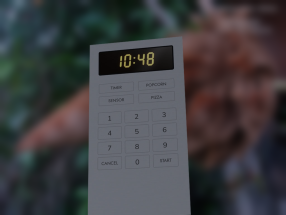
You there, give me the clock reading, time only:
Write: 10:48
